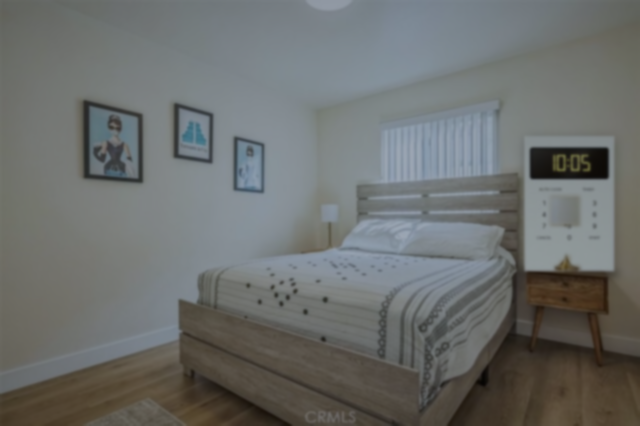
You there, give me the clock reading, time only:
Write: 10:05
